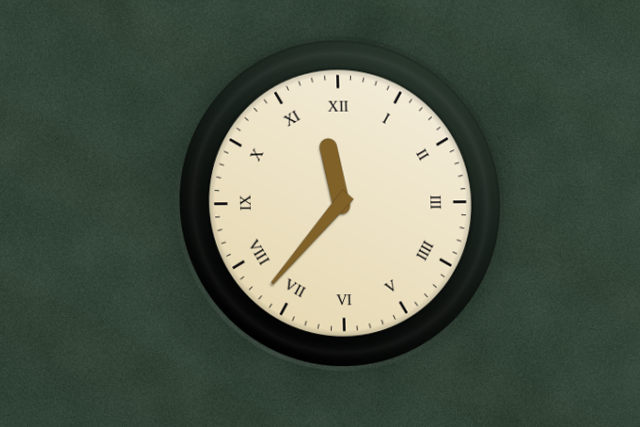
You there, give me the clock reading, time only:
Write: 11:37
